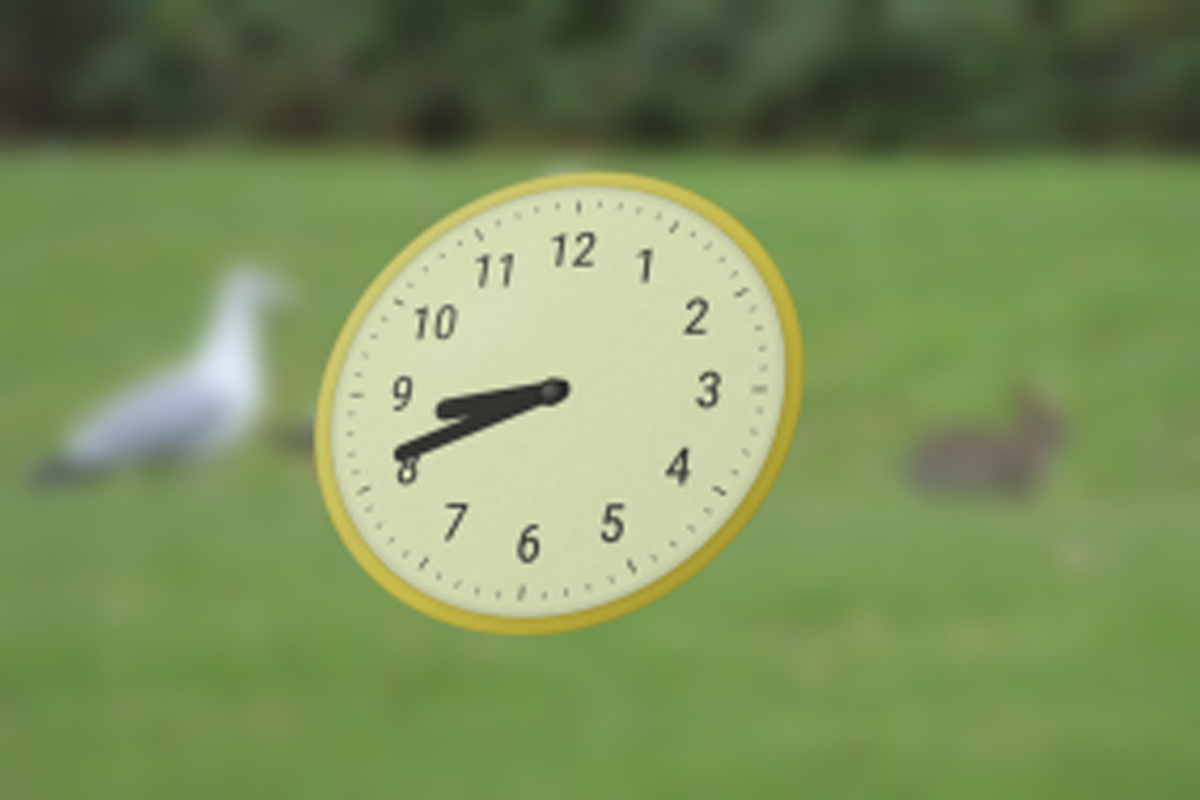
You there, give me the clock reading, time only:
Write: 8:41
